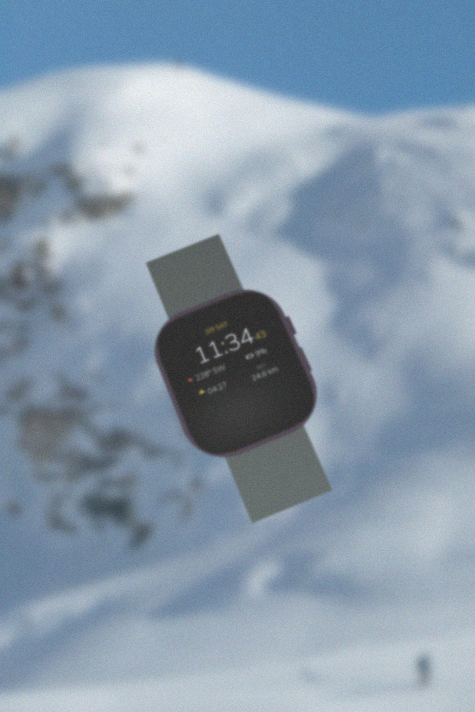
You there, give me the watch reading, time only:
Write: 11:34
